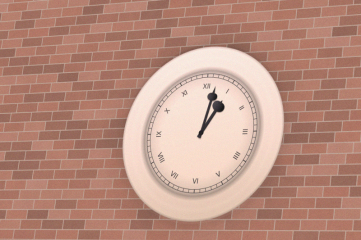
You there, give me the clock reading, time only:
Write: 1:02
